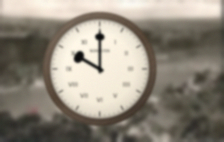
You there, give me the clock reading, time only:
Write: 10:00
